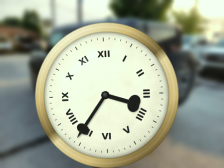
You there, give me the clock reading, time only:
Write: 3:36
